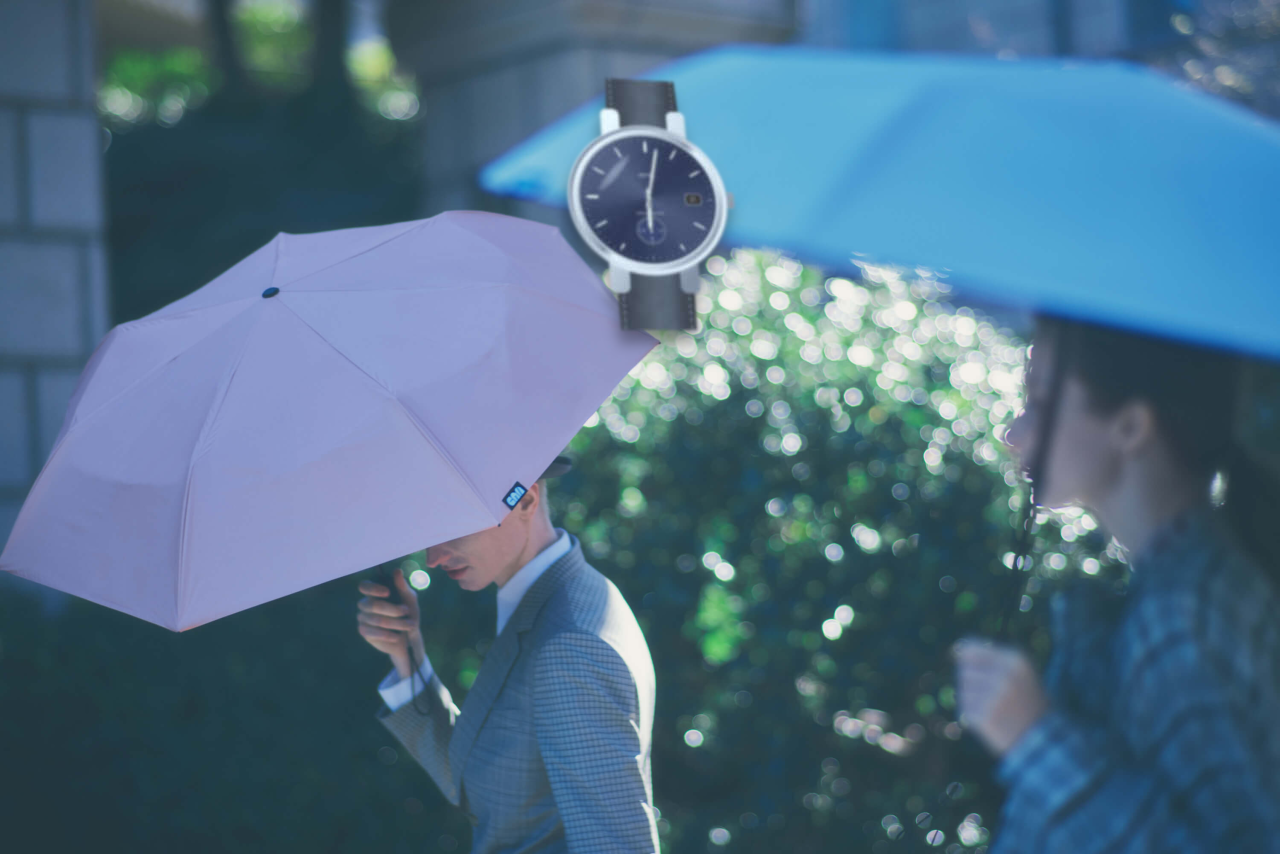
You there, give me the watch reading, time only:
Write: 6:02
